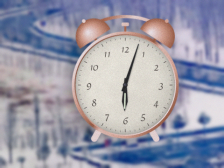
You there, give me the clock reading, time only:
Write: 6:03
